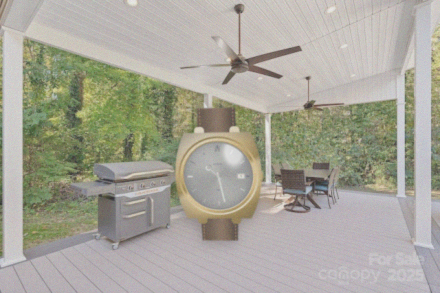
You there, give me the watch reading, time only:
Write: 10:28
